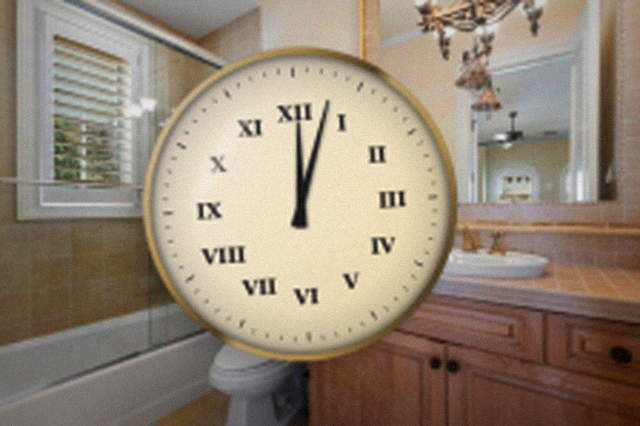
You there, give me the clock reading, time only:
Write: 12:03
